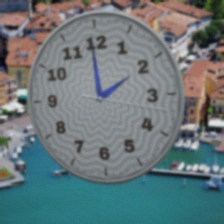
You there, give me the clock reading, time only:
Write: 1:59:17
